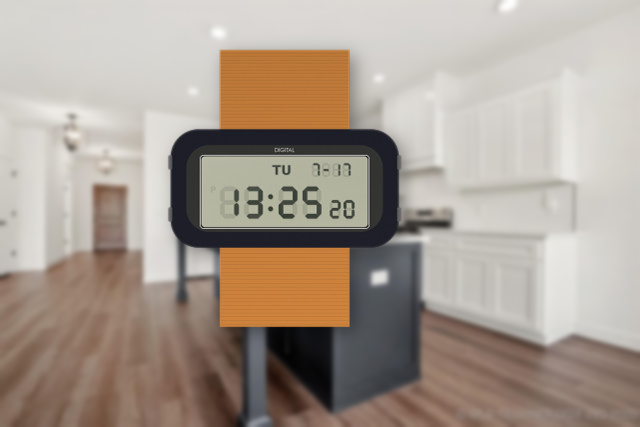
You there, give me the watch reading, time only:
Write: 13:25:20
